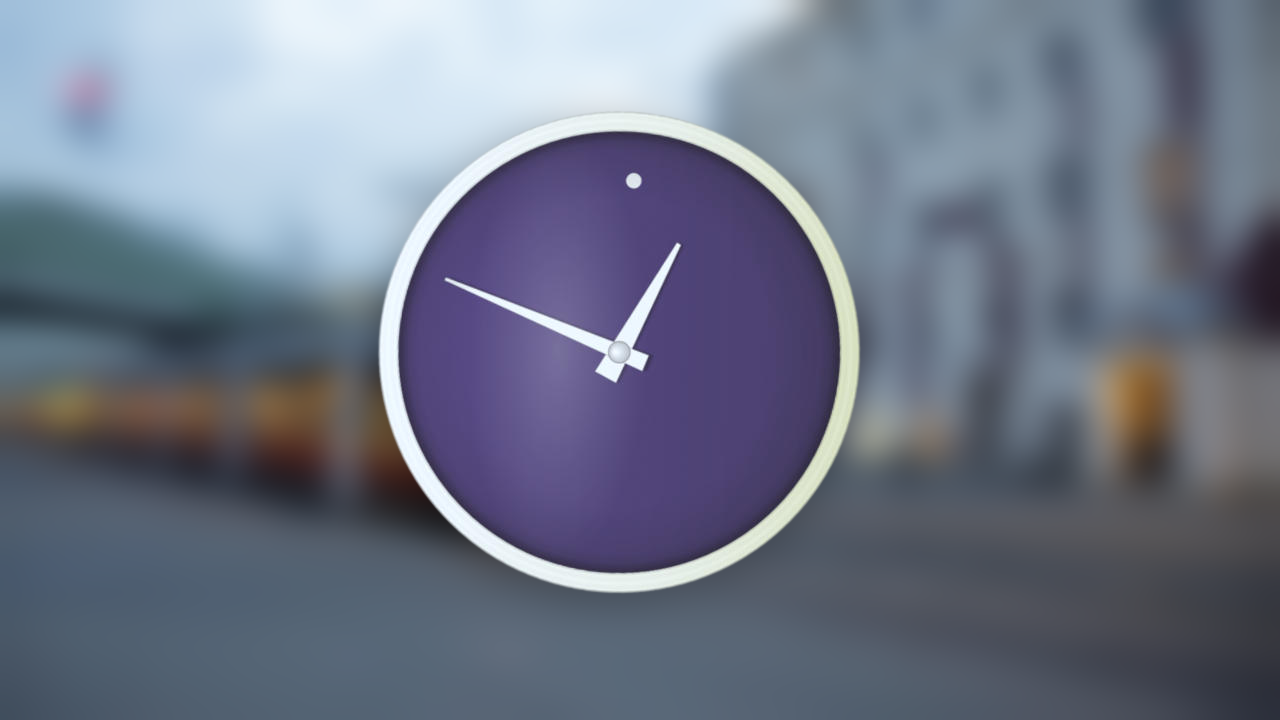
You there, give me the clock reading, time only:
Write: 12:48
